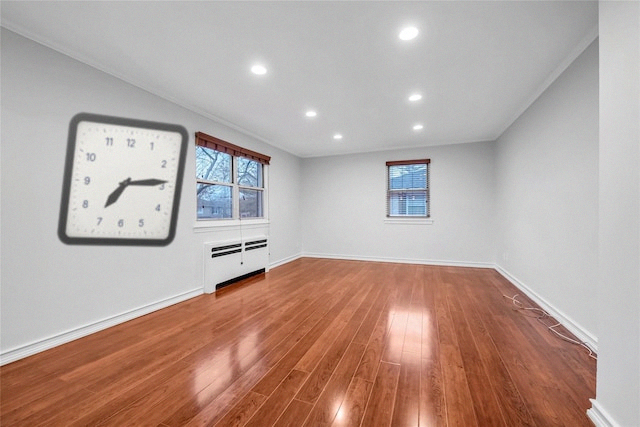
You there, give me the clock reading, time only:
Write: 7:14
